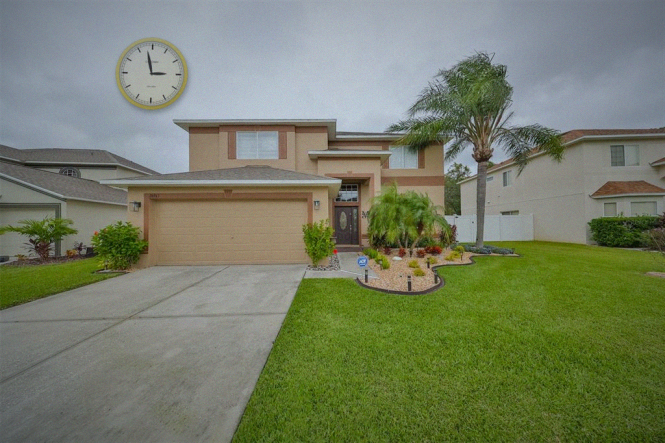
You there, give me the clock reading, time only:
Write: 2:58
